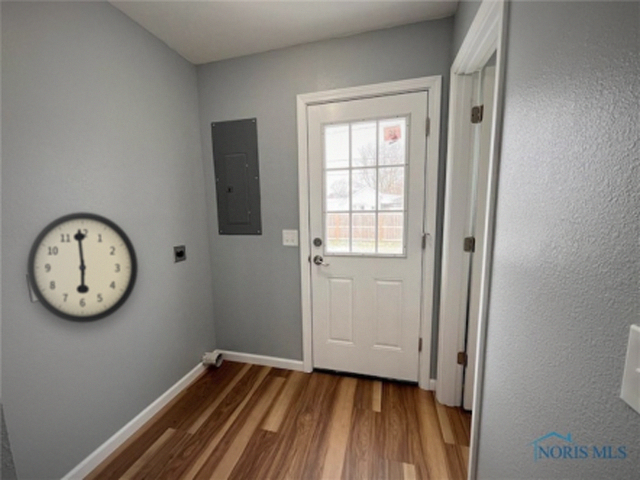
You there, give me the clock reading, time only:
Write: 5:59
